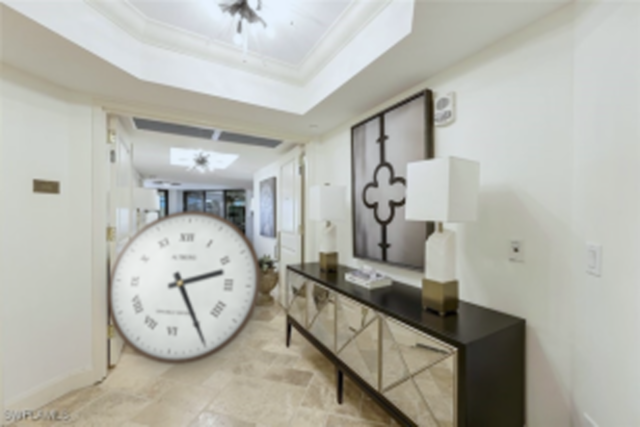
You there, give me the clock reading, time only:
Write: 2:25
